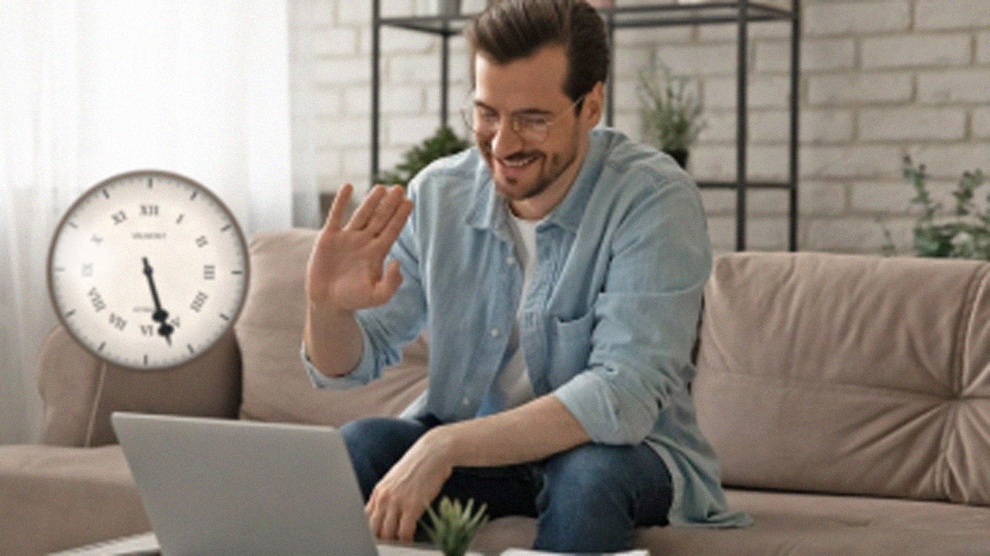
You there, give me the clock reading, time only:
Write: 5:27
